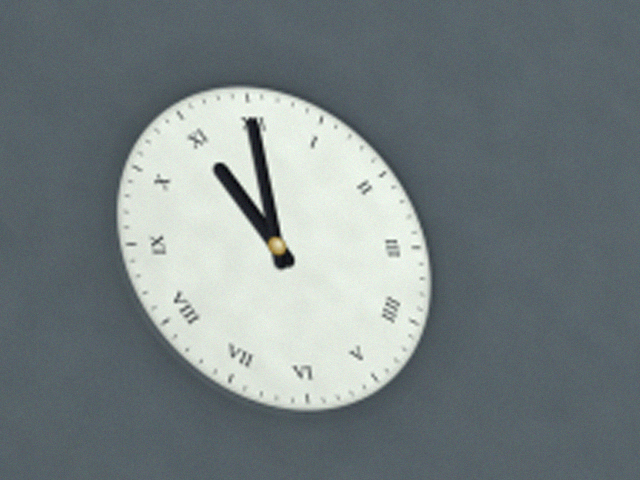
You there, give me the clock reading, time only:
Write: 11:00
